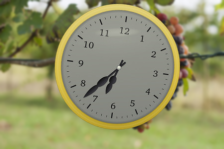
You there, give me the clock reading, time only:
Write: 6:37
